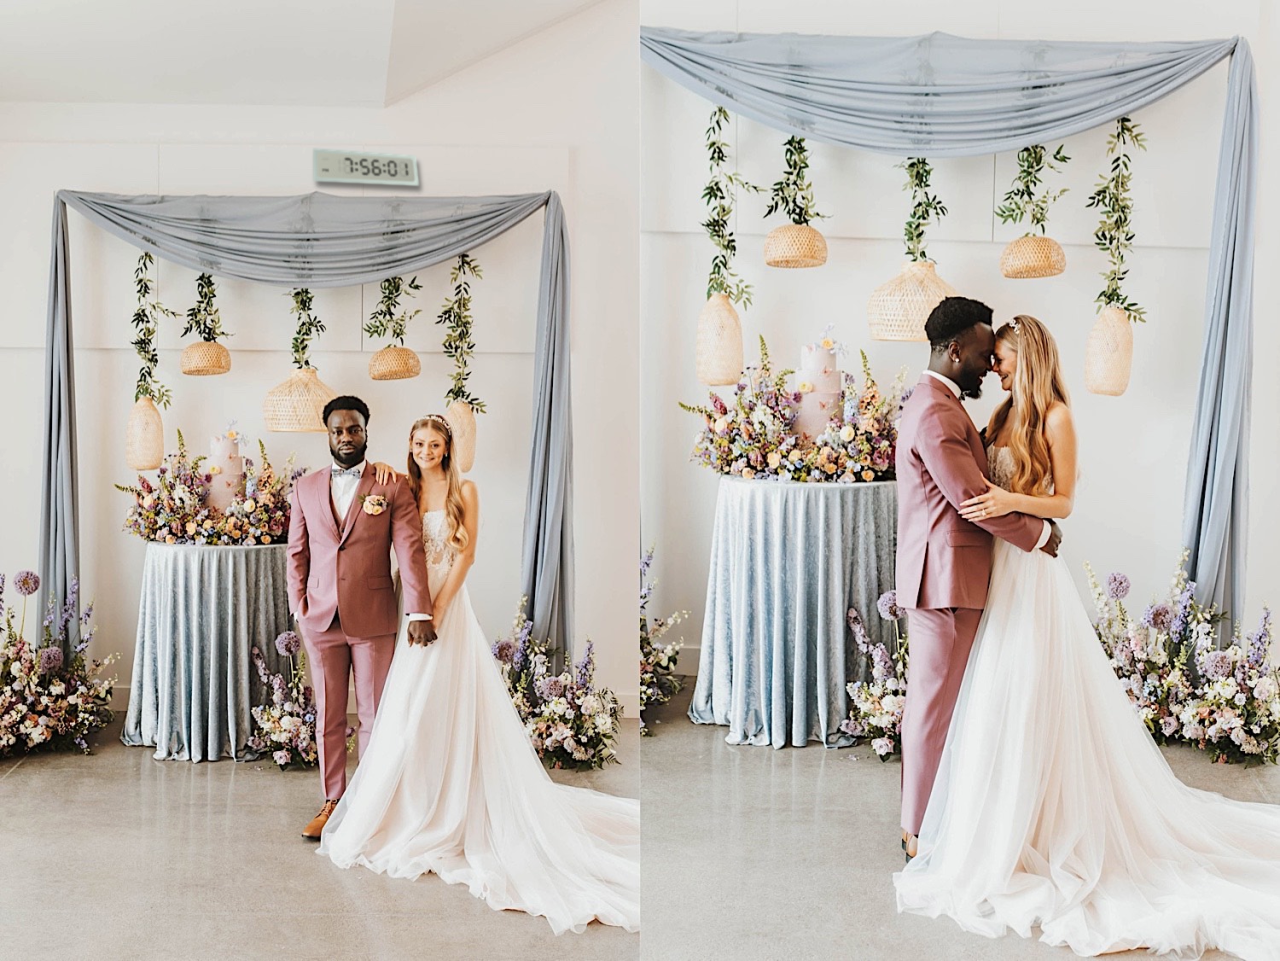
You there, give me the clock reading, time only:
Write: 7:56:01
